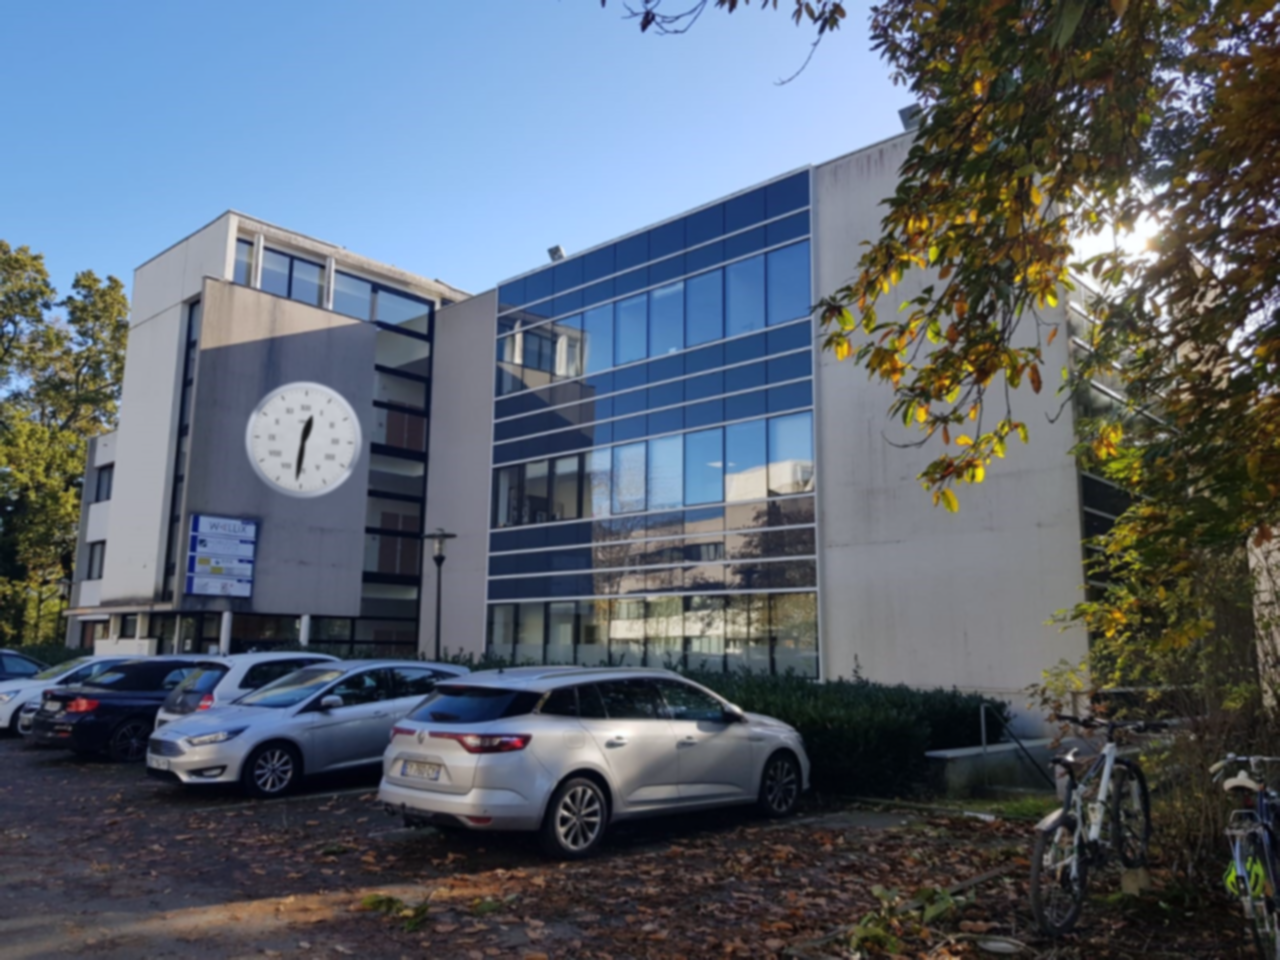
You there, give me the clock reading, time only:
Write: 12:31
